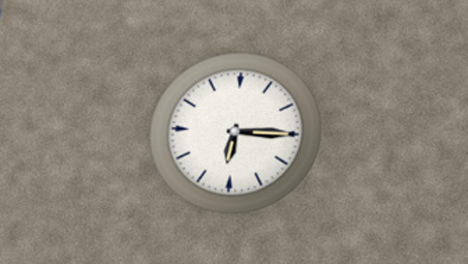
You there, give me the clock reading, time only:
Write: 6:15
